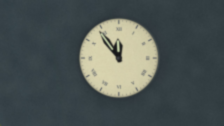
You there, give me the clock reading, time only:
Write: 11:54
